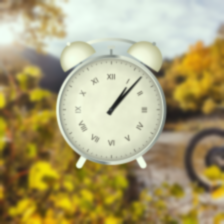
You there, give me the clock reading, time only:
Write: 1:07
